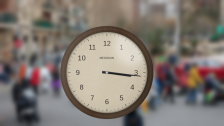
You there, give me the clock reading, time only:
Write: 3:16
